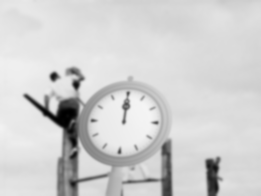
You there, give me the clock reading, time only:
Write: 12:00
